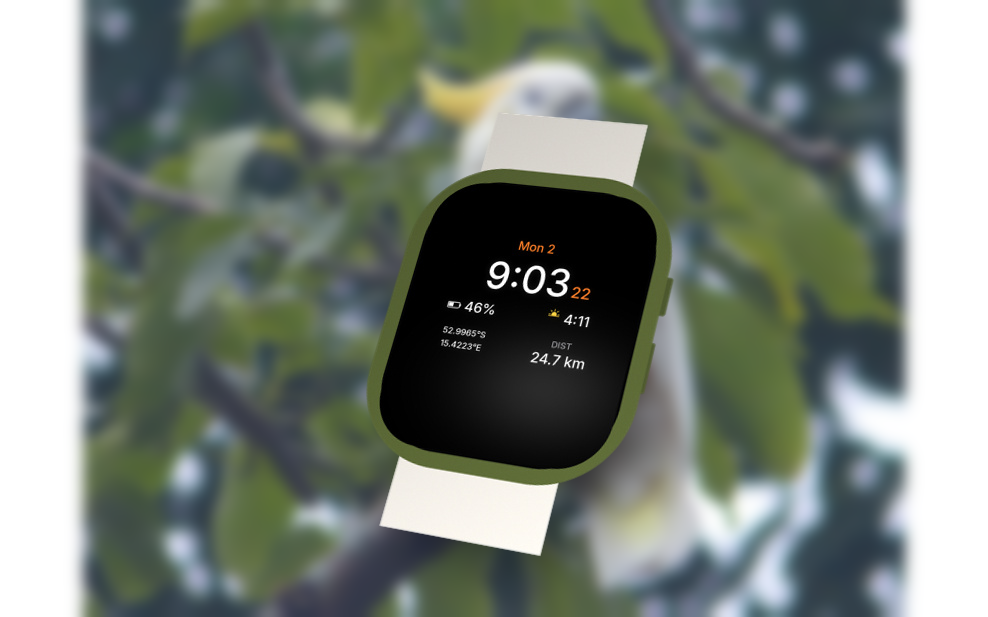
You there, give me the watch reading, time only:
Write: 9:03:22
